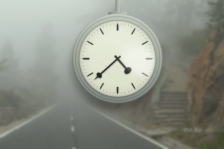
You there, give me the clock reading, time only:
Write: 4:38
